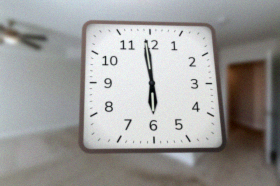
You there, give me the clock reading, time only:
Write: 5:59
